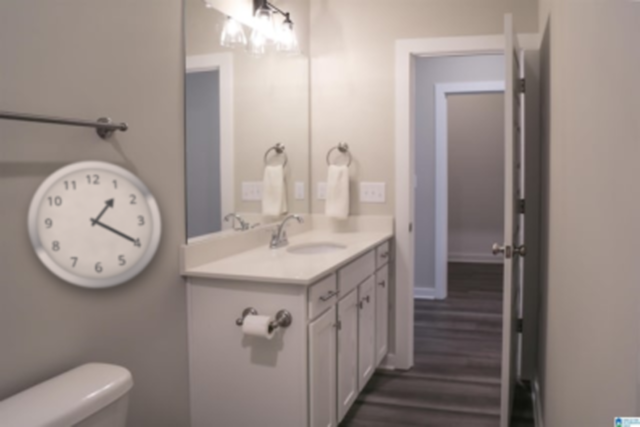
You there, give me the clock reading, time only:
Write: 1:20
